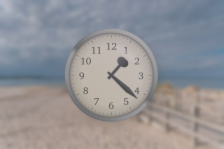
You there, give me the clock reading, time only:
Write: 1:22
